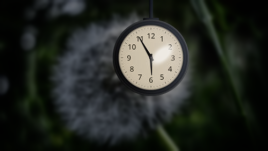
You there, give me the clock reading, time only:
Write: 5:55
